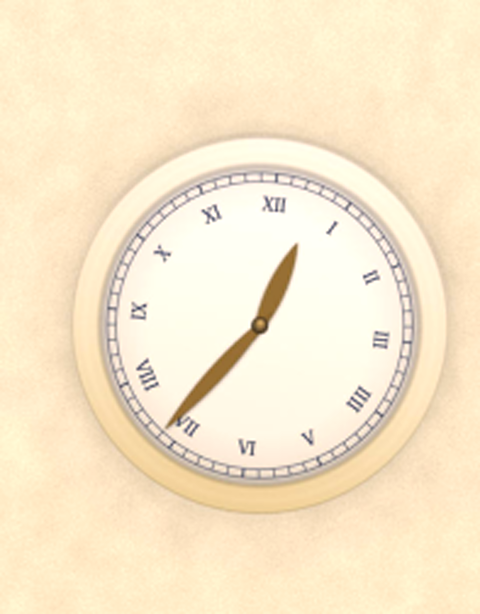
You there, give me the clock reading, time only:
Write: 12:36
